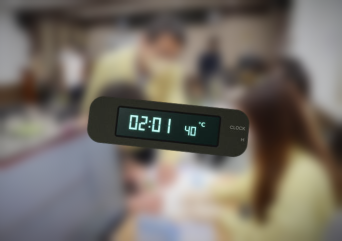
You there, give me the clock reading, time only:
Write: 2:01
